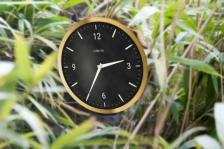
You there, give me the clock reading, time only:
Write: 2:35
